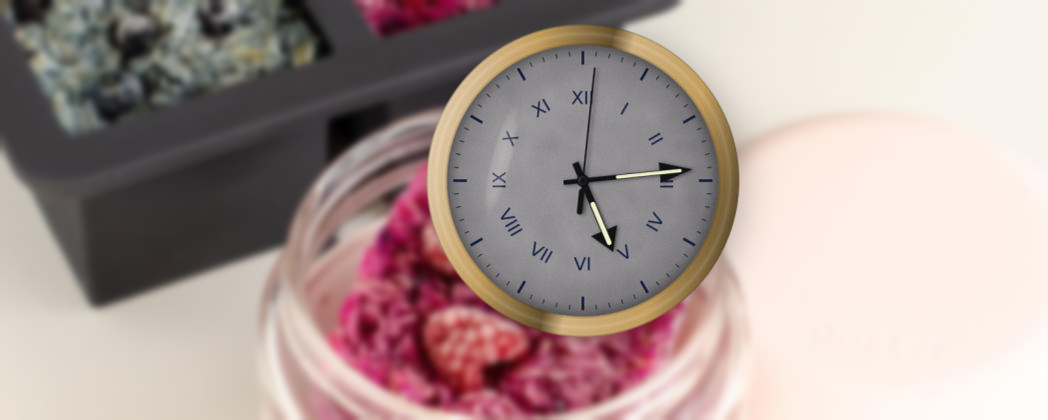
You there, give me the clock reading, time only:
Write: 5:14:01
